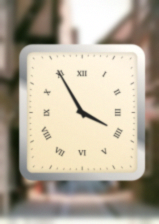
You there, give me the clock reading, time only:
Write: 3:55
